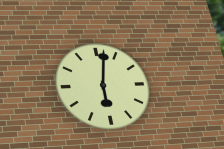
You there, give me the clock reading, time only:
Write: 6:02
